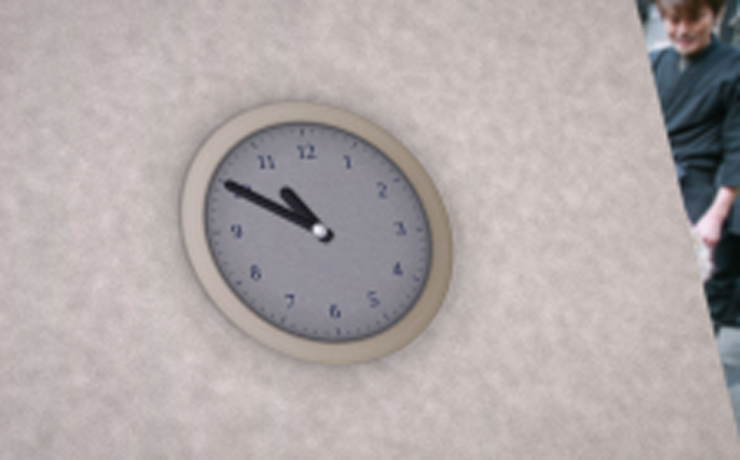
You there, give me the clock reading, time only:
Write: 10:50
